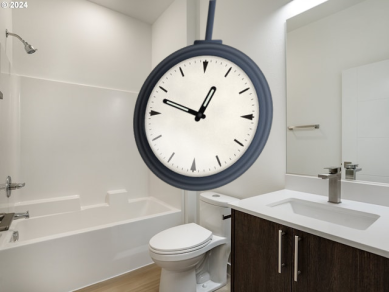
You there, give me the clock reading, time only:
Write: 12:48
